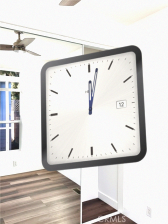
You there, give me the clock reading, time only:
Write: 12:02
